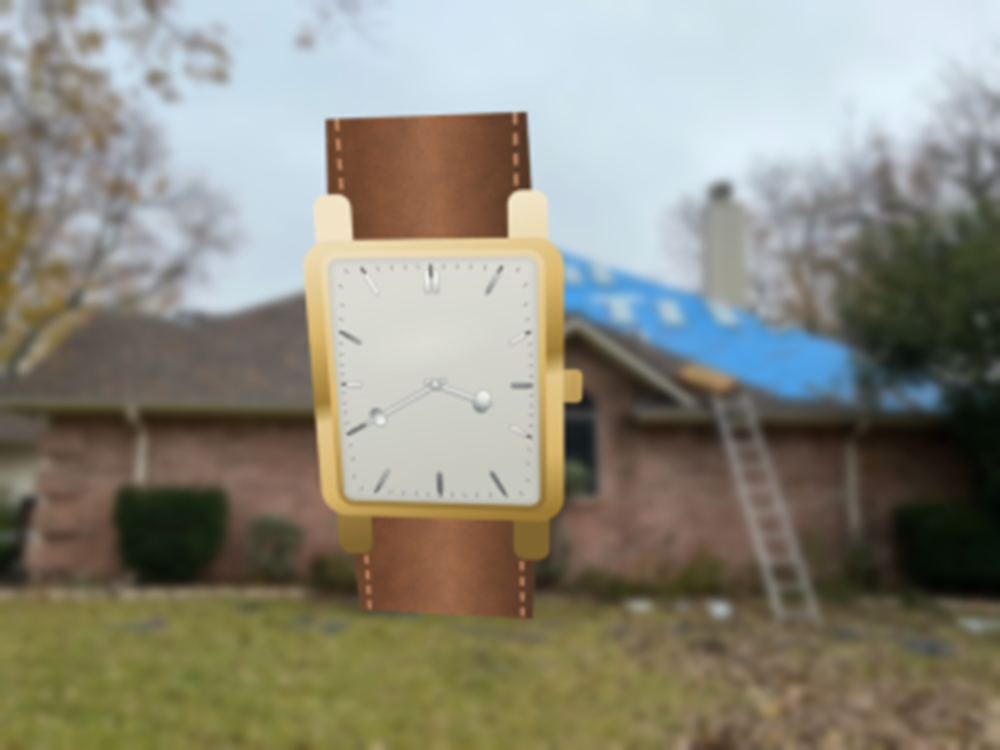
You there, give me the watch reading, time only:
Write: 3:40
